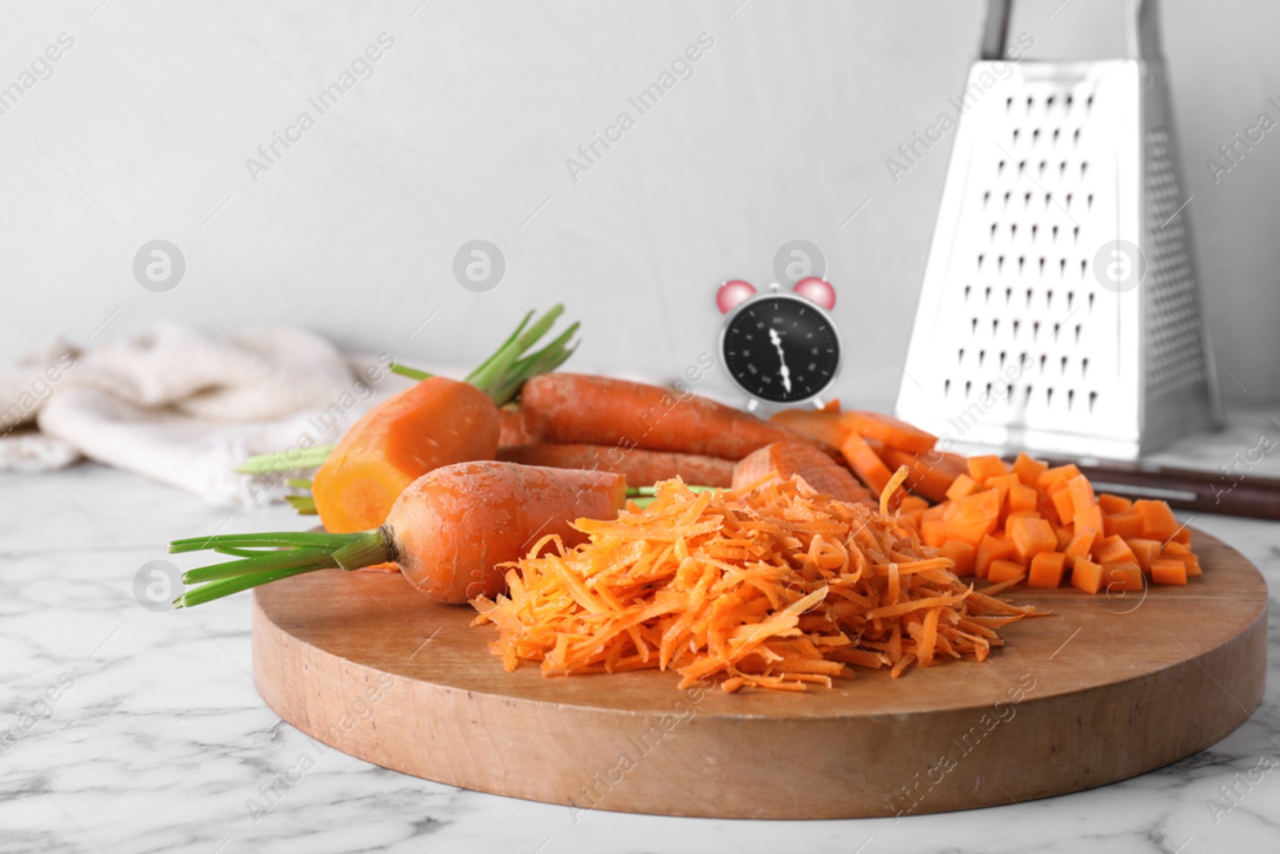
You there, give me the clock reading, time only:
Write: 11:29
